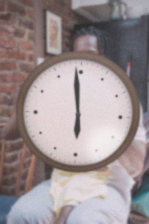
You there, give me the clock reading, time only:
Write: 5:59
